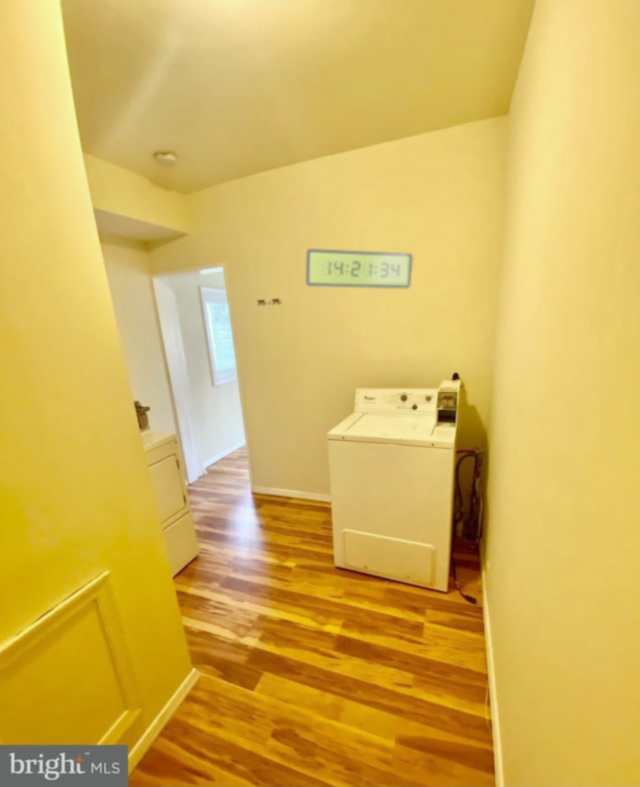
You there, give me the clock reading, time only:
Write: 14:21:34
